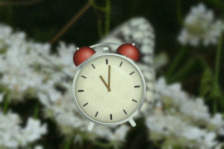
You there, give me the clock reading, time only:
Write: 11:01
